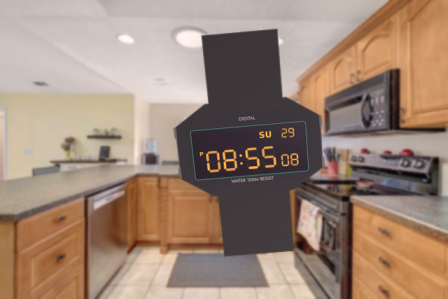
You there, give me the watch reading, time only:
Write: 8:55:08
